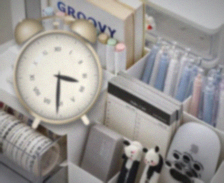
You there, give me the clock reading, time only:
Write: 3:31
